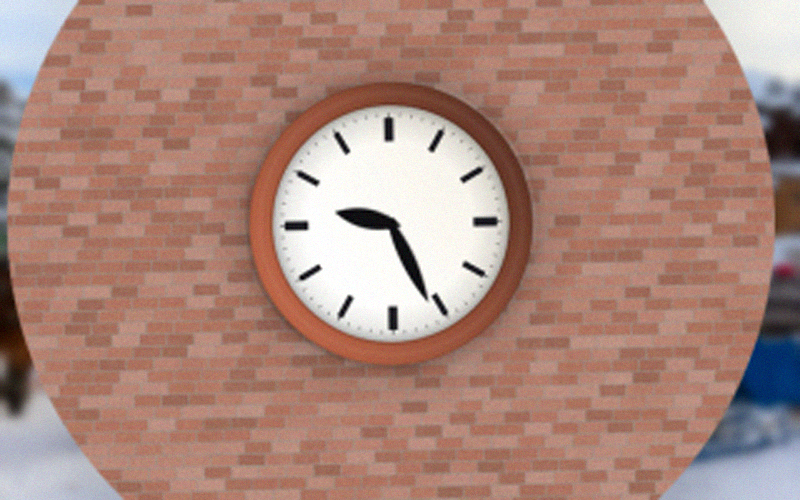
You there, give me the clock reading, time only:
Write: 9:26
